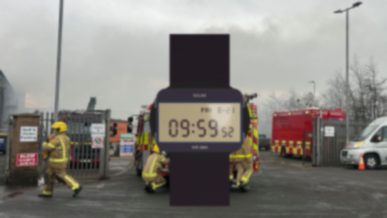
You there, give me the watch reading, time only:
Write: 9:59
